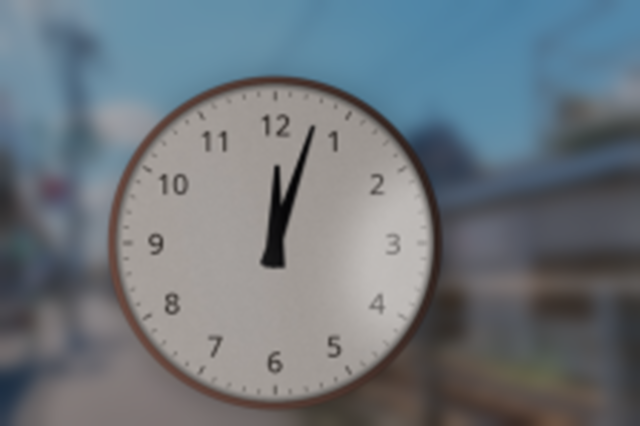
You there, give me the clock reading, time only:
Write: 12:03
